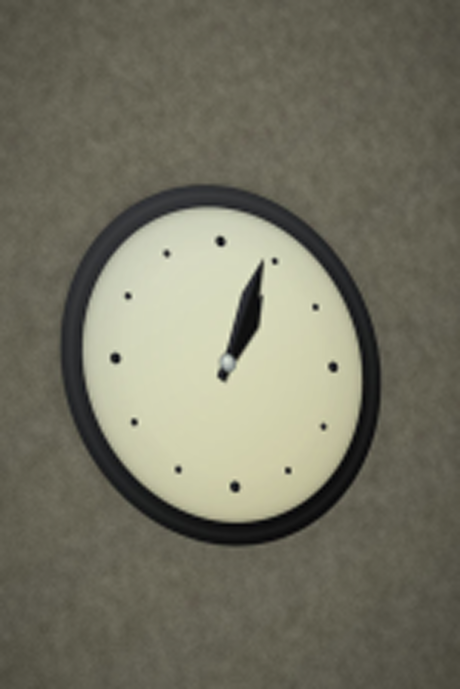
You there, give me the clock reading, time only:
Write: 1:04
